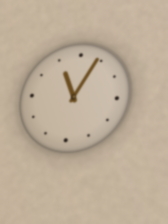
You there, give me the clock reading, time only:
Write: 11:04
